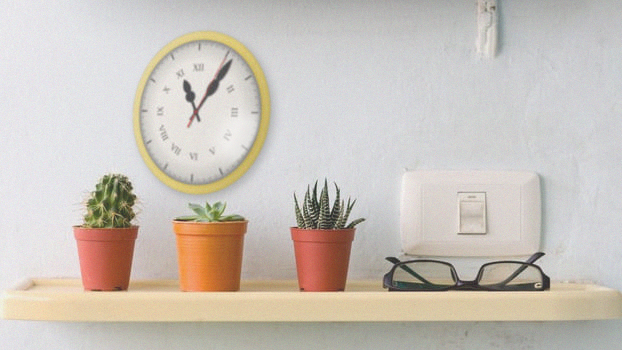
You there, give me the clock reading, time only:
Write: 11:06:05
